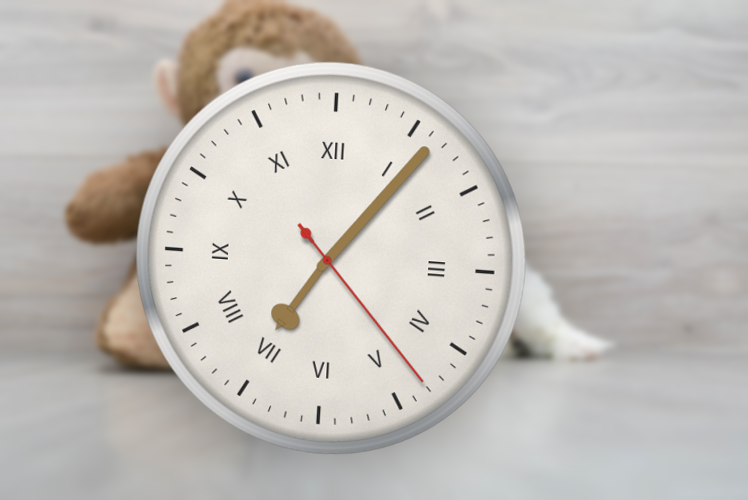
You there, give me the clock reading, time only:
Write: 7:06:23
